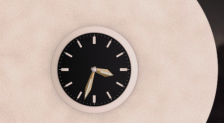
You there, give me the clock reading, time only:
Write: 3:33
